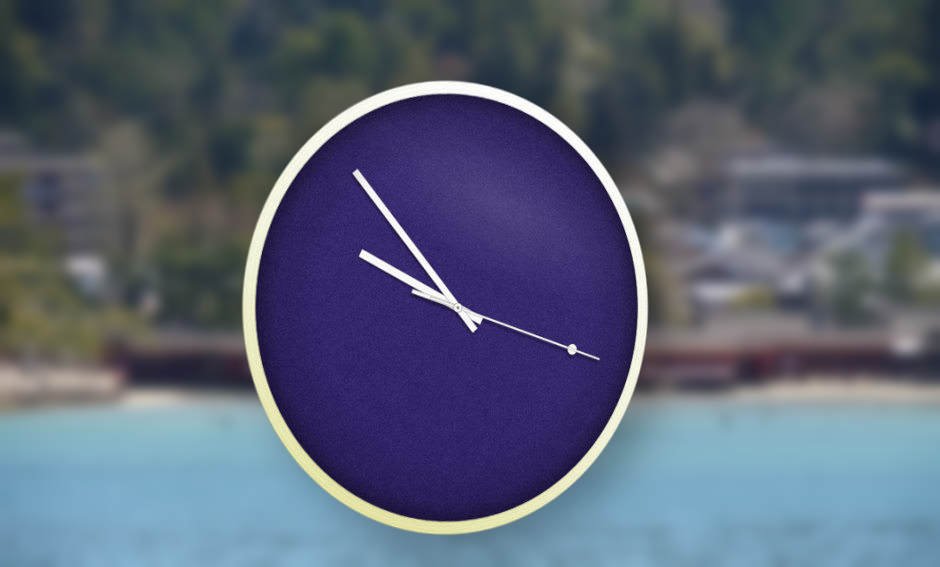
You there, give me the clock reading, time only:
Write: 9:53:18
